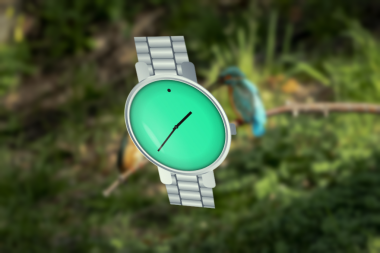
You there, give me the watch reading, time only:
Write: 1:37
